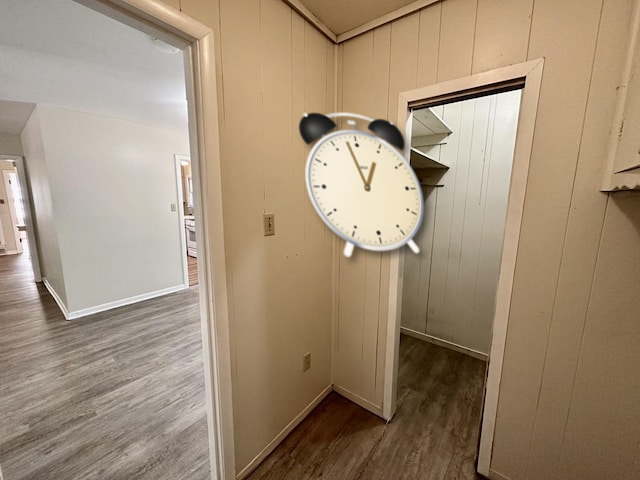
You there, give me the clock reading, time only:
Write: 12:58
